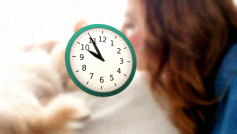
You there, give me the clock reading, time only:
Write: 9:55
